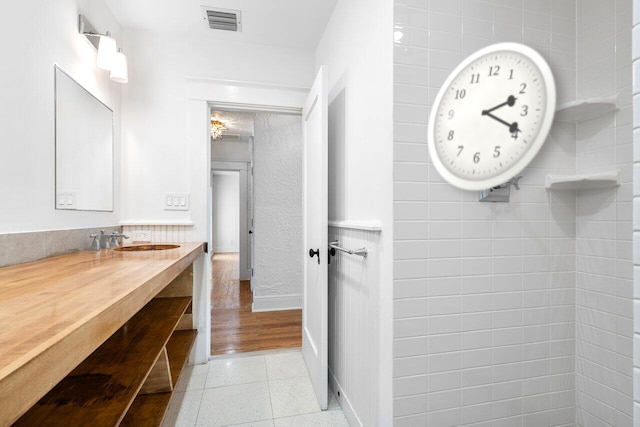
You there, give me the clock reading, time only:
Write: 2:19
